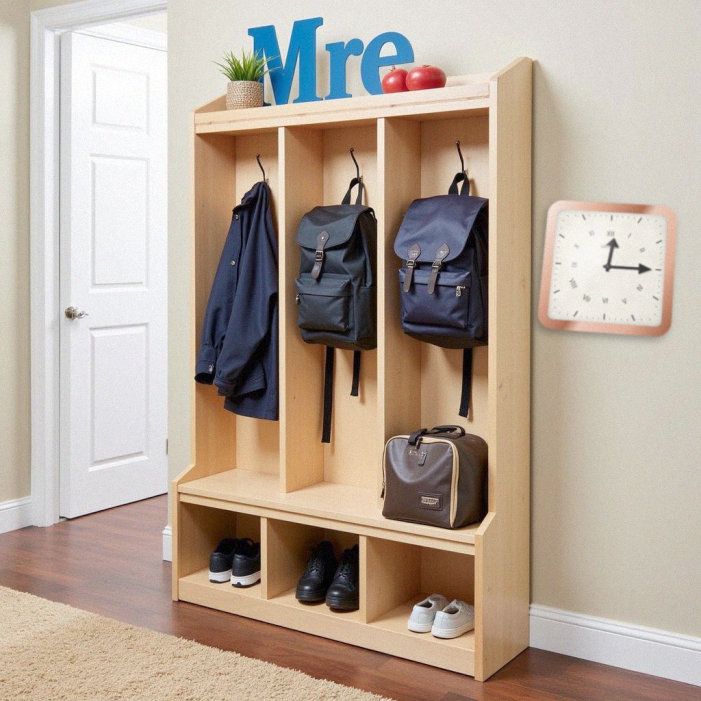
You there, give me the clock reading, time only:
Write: 12:15
